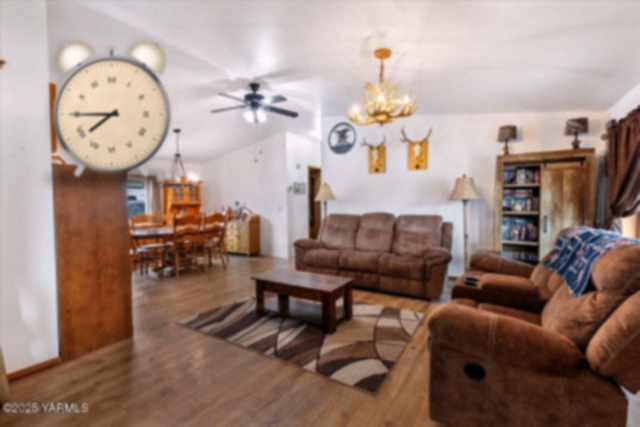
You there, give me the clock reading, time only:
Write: 7:45
